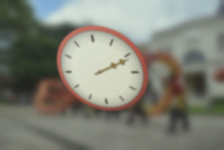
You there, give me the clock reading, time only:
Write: 2:11
